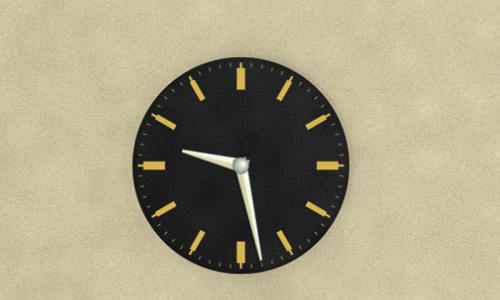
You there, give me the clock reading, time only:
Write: 9:28
